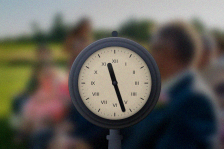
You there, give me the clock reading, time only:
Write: 11:27
